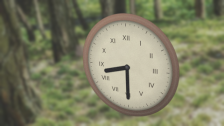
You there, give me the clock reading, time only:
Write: 8:30
